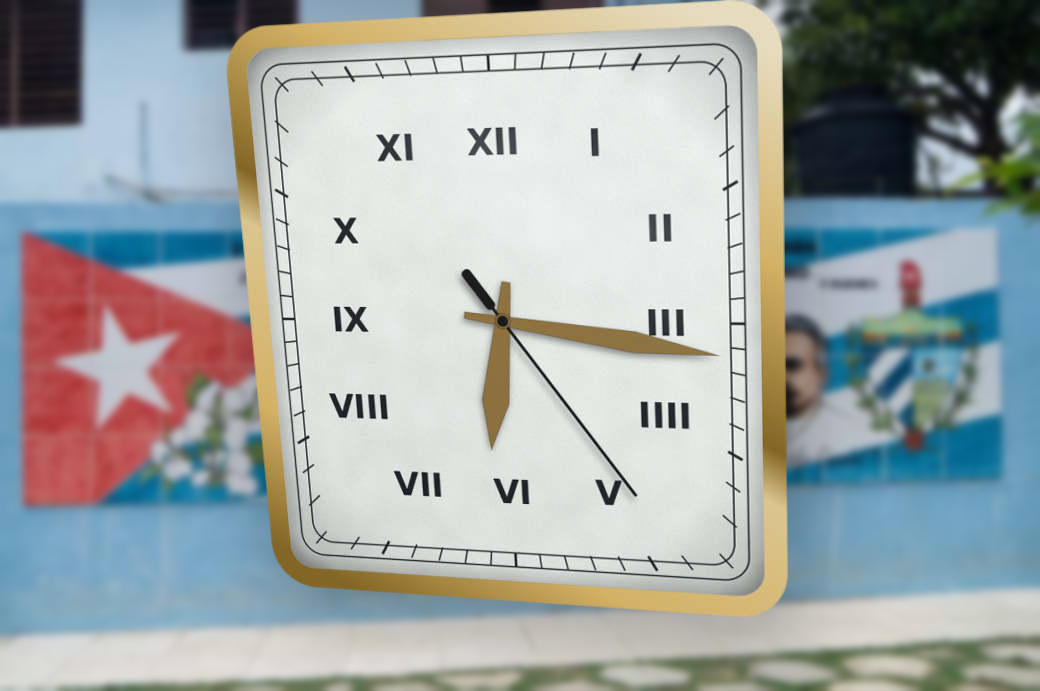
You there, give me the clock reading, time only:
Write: 6:16:24
